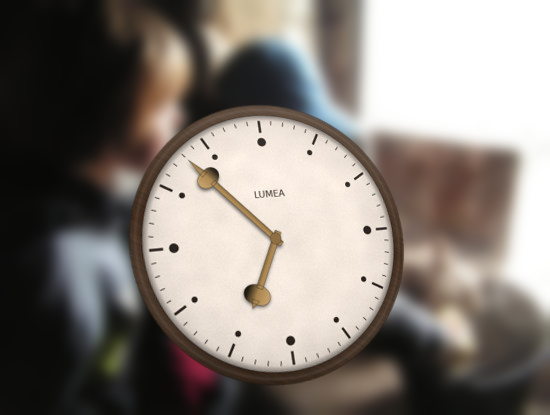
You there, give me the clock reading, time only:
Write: 6:53
